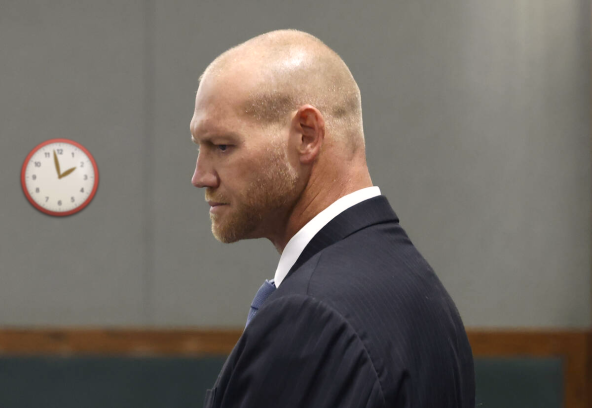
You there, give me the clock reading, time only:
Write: 1:58
